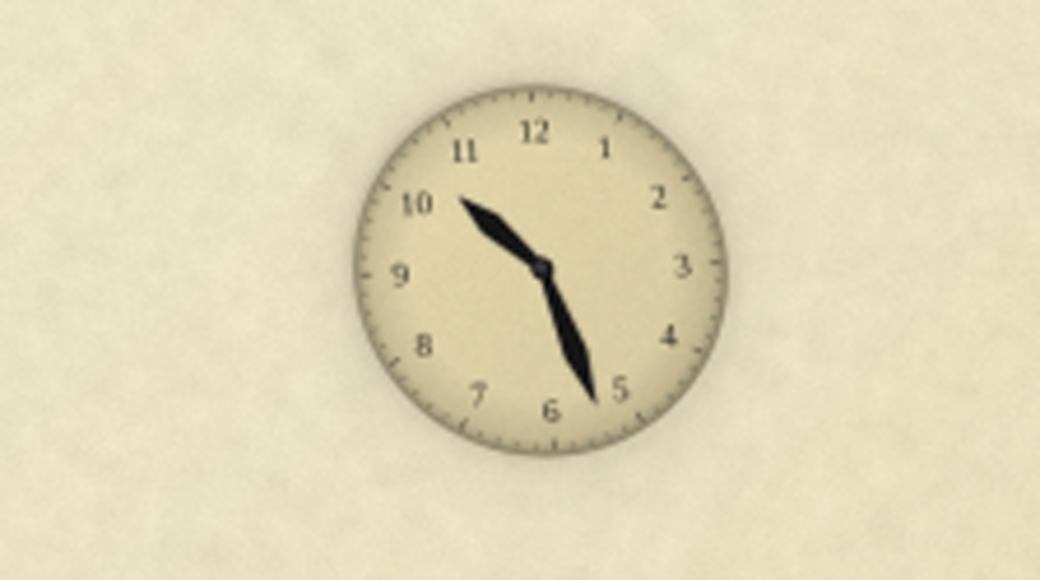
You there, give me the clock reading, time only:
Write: 10:27
